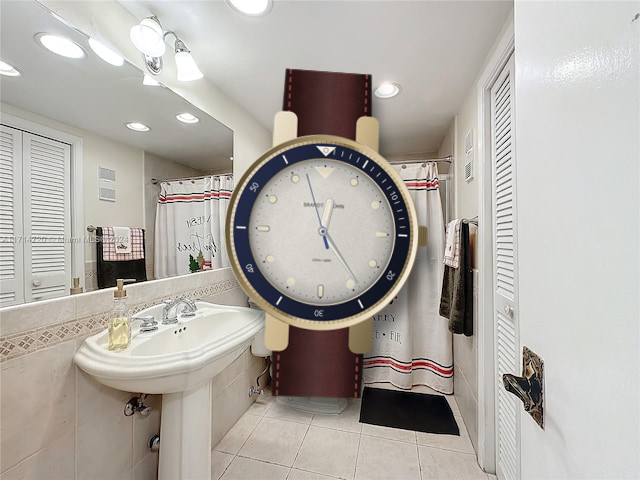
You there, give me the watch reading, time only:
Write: 12:23:57
